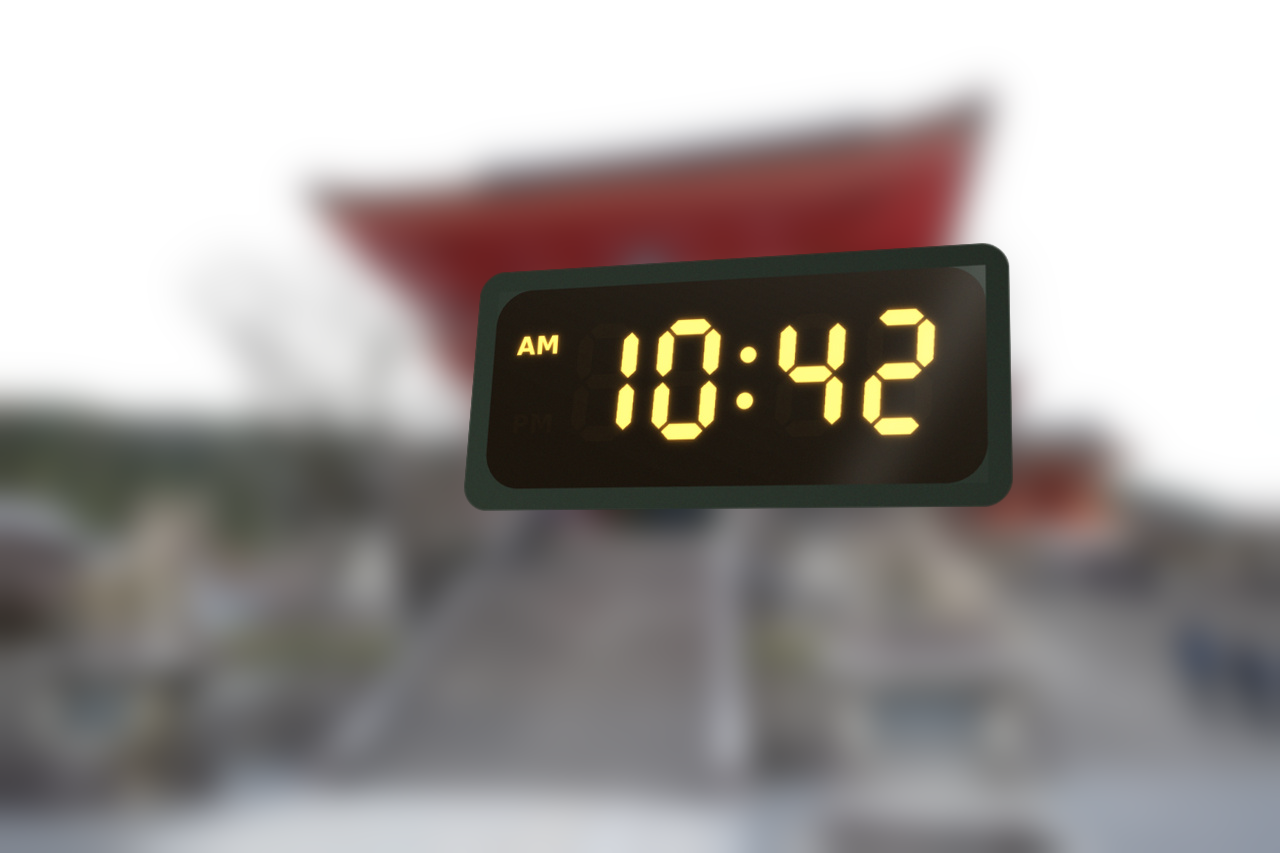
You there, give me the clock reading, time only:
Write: 10:42
